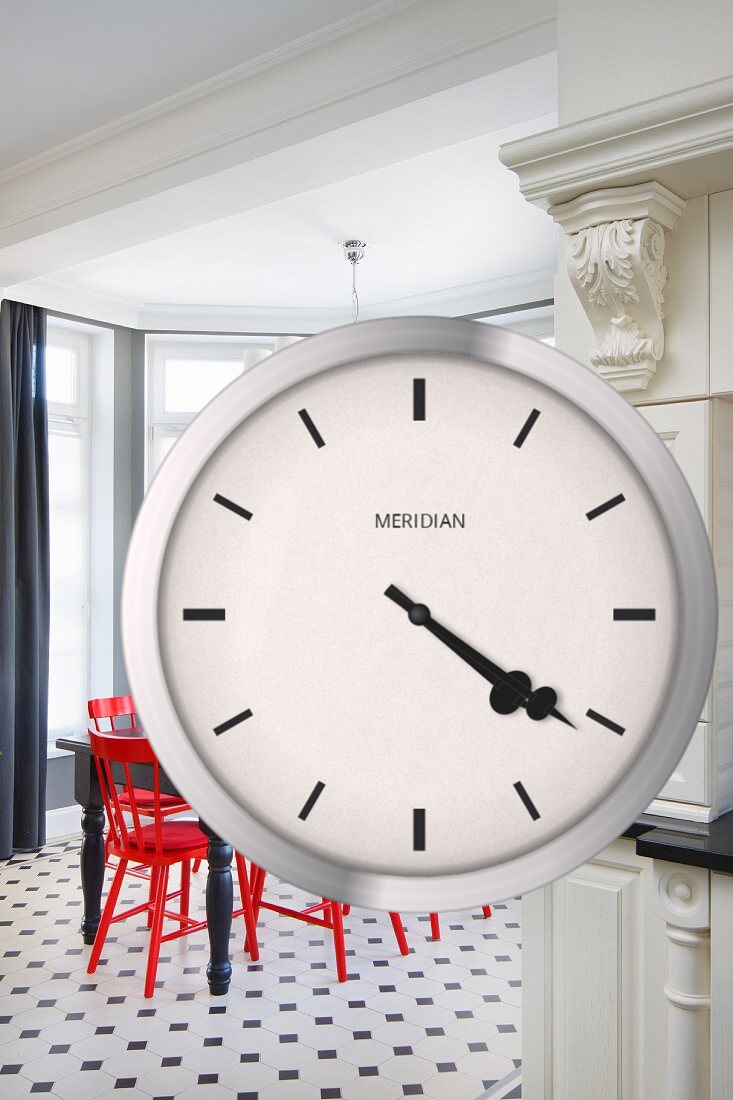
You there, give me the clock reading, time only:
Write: 4:21
